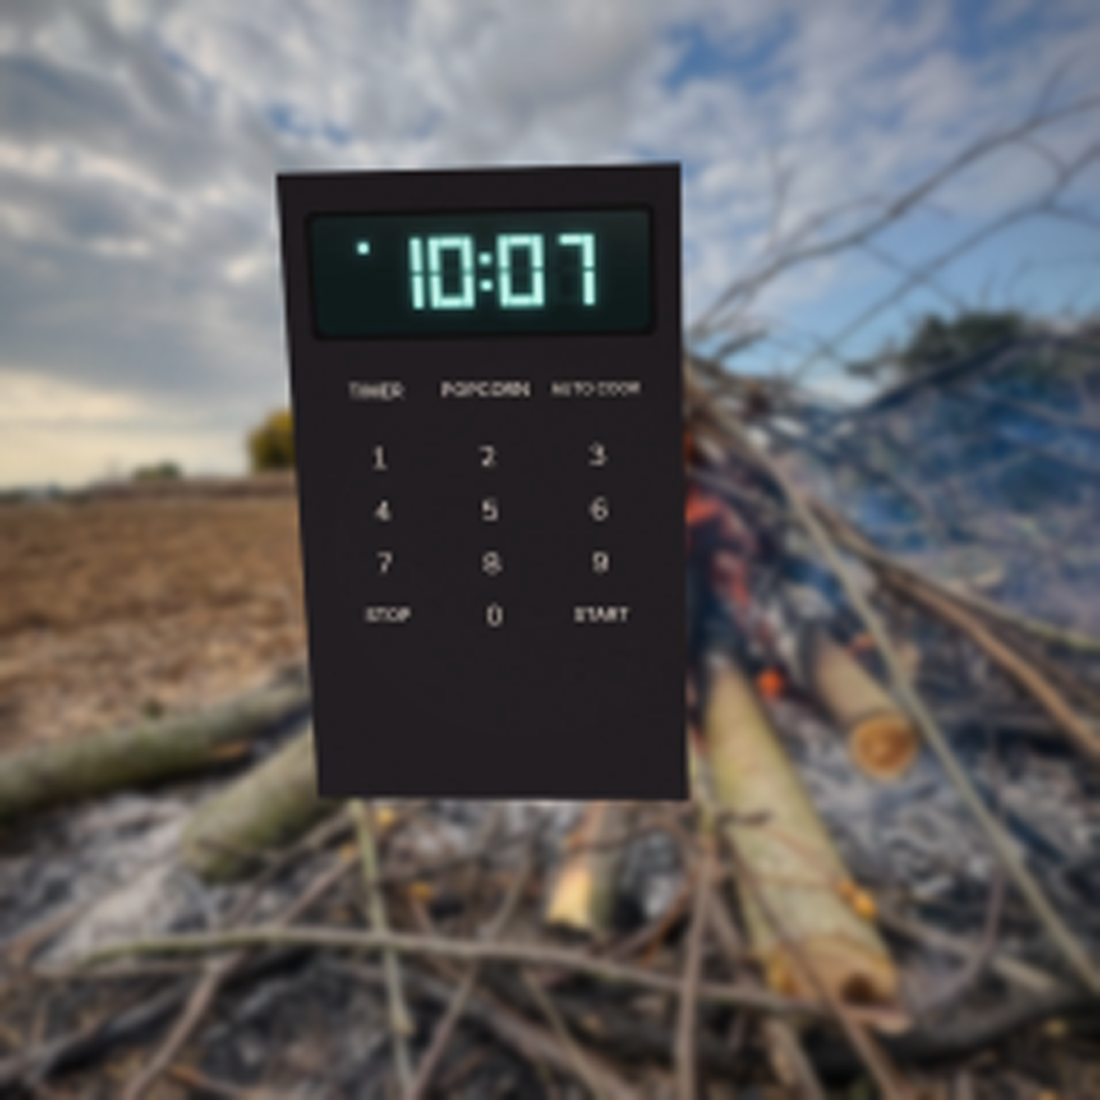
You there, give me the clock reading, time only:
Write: 10:07
